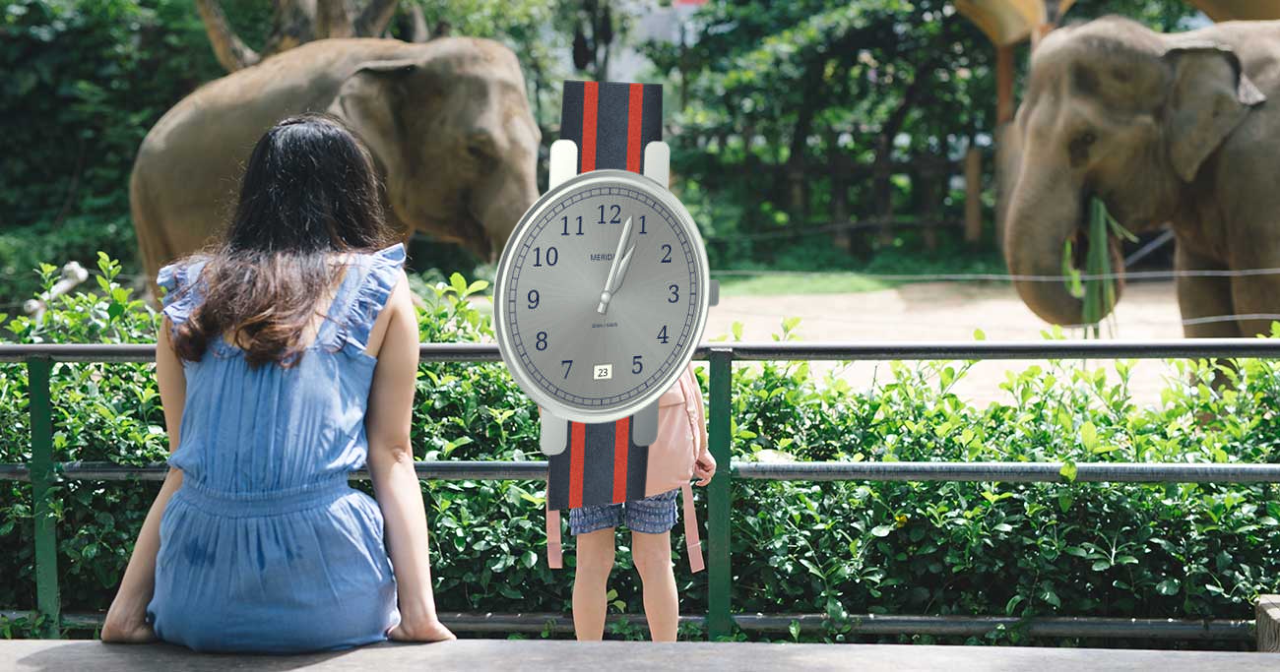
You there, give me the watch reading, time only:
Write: 1:03
